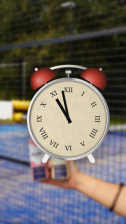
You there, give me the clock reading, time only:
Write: 10:58
